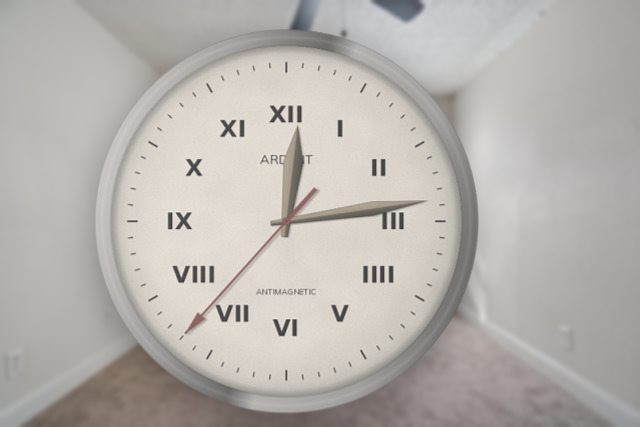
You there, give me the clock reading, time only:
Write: 12:13:37
